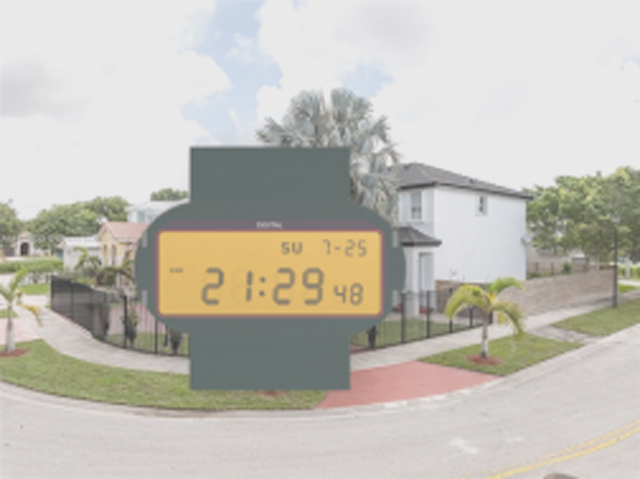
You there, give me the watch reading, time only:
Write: 21:29:48
